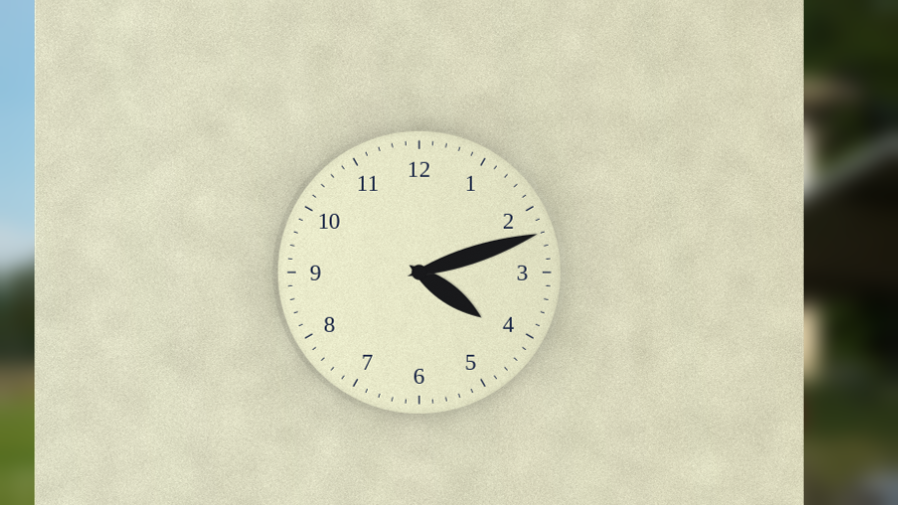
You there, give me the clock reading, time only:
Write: 4:12
